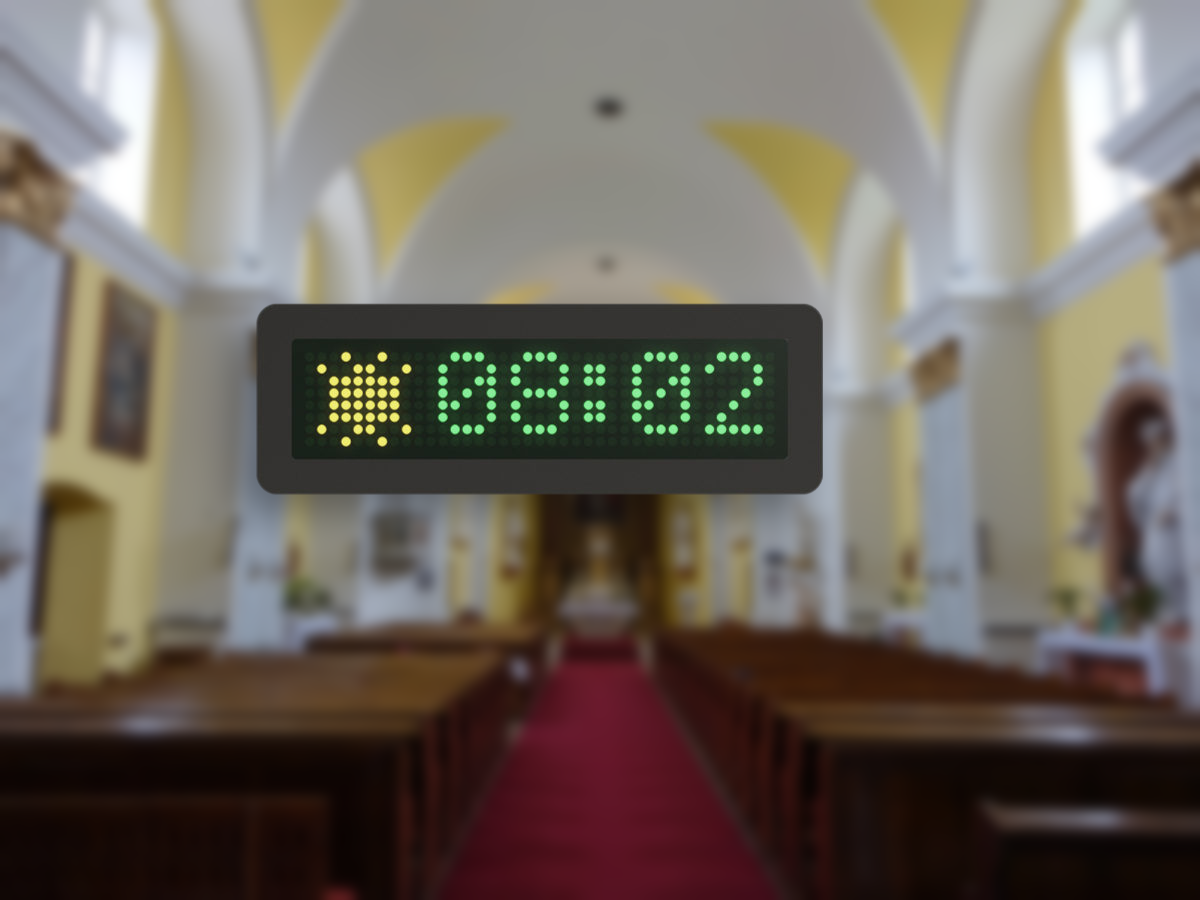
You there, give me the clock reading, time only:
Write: 8:02
